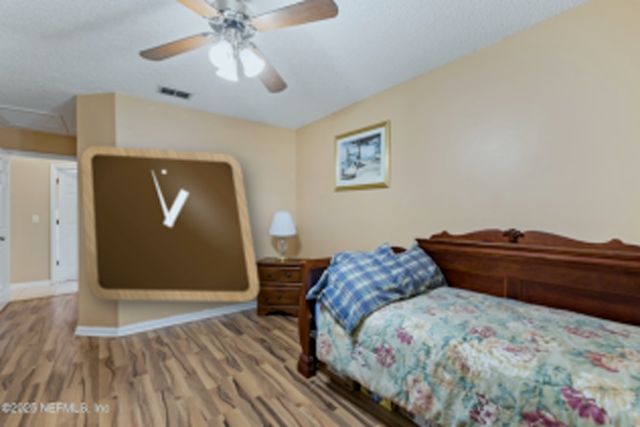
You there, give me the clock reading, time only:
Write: 12:58
